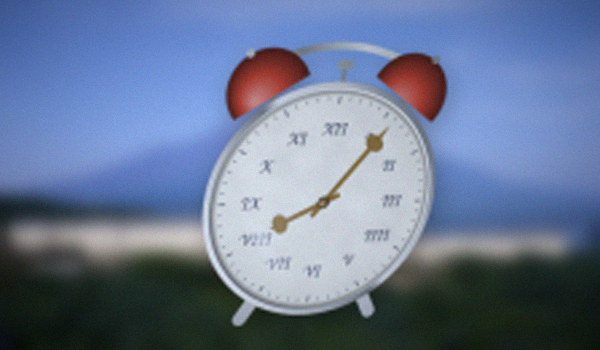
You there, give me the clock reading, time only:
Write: 8:06
